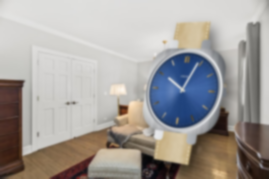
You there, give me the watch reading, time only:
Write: 10:04
